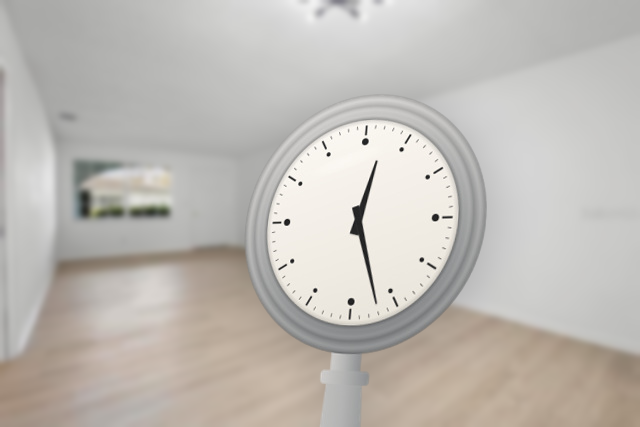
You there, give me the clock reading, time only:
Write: 12:27
